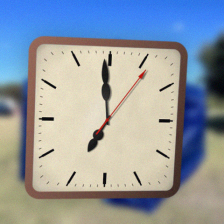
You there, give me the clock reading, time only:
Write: 6:59:06
